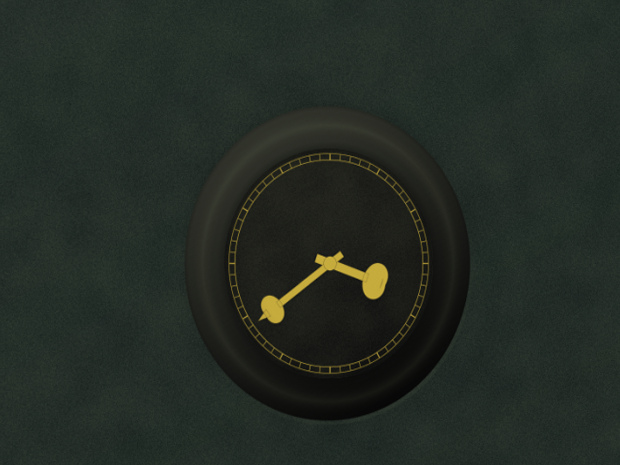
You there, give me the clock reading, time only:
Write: 3:39
